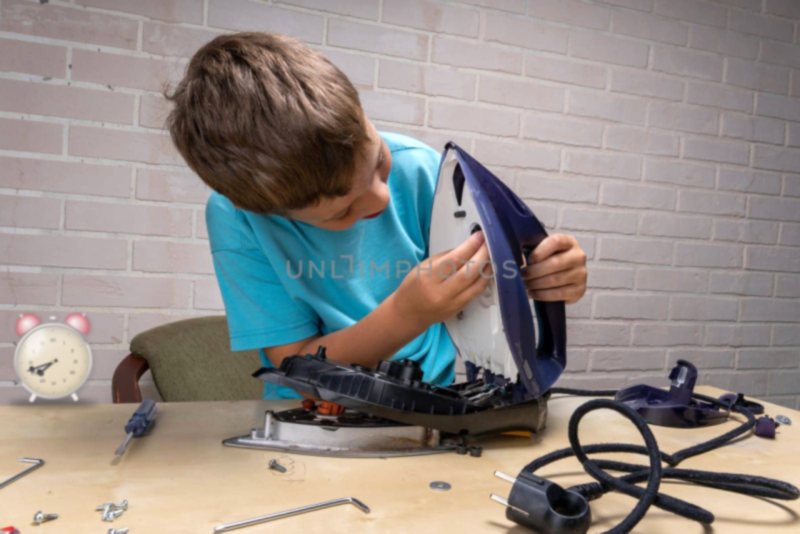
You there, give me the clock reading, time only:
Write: 7:42
